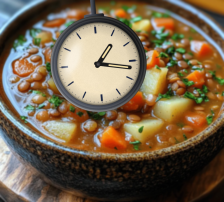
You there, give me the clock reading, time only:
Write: 1:17
